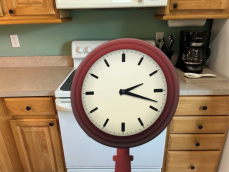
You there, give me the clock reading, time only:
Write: 2:18
